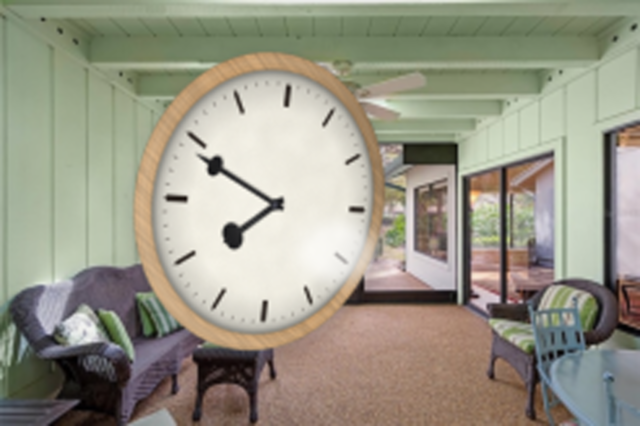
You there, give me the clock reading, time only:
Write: 7:49
